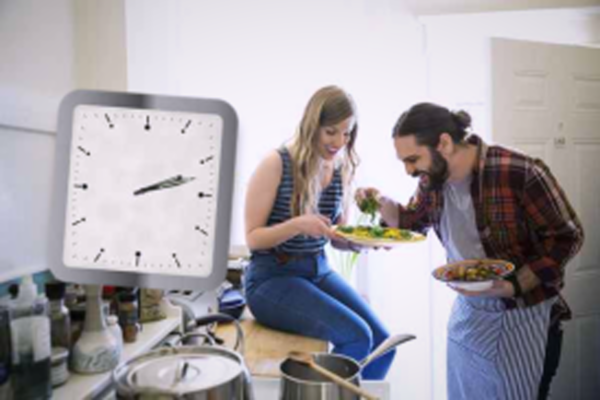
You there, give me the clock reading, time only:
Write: 2:12
